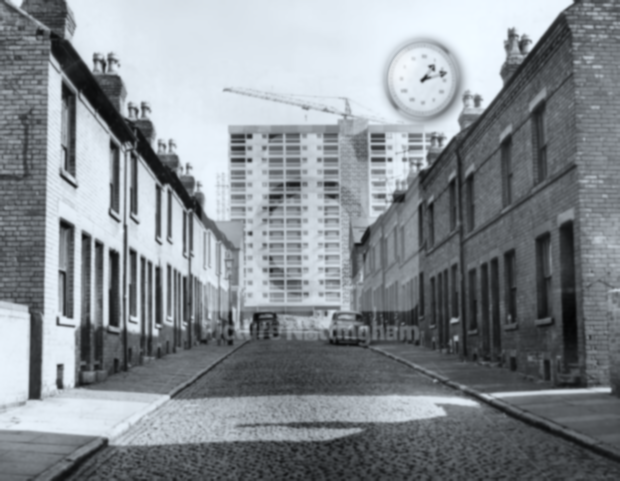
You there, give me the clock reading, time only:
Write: 1:12
